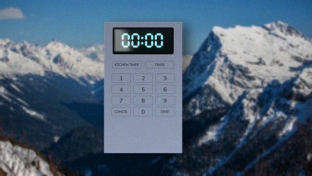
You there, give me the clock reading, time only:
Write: 0:00
